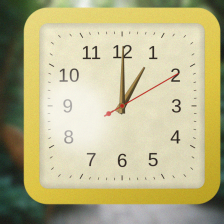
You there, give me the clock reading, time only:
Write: 1:00:10
